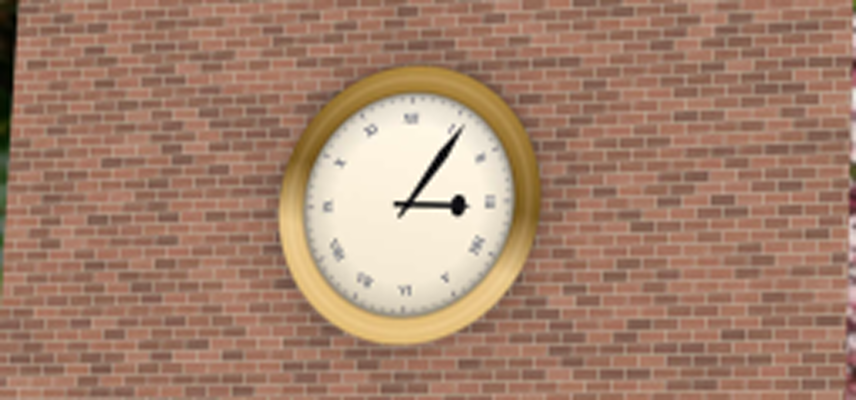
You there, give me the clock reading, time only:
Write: 3:06
